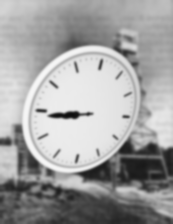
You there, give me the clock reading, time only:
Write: 8:44
